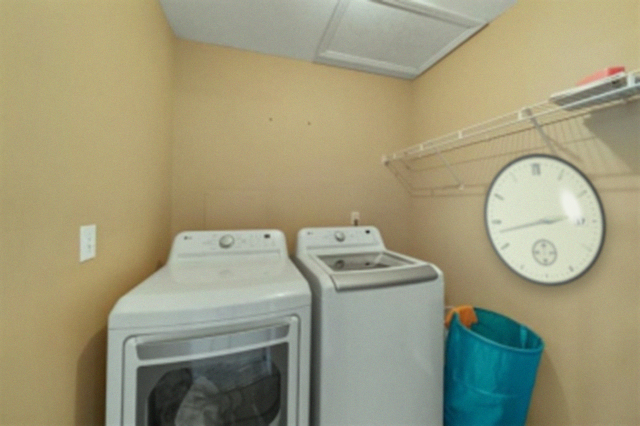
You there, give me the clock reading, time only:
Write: 2:43
